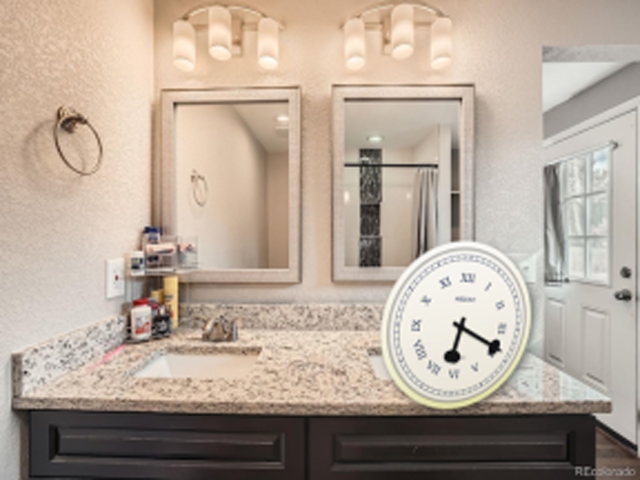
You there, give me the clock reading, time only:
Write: 6:19
